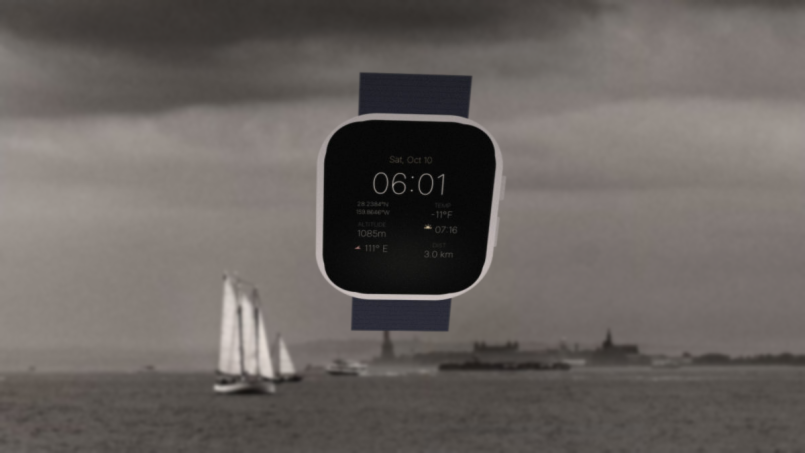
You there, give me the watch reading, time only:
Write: 6:01
